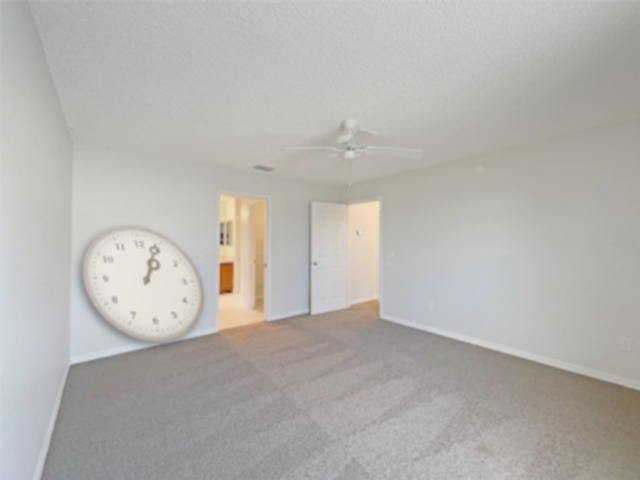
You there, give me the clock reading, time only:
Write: 1:04
